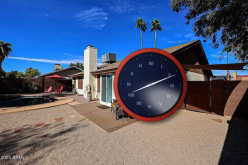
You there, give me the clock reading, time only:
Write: 8:11
